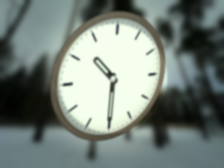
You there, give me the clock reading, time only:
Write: 10:30
